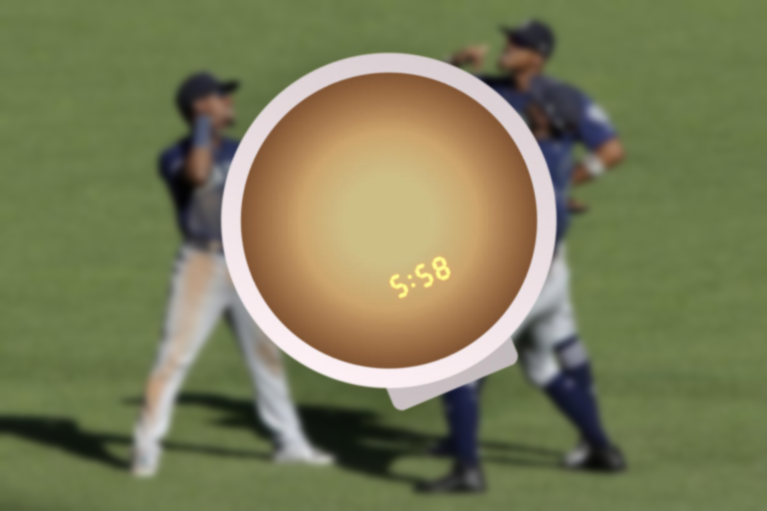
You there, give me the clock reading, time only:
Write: 5:58
